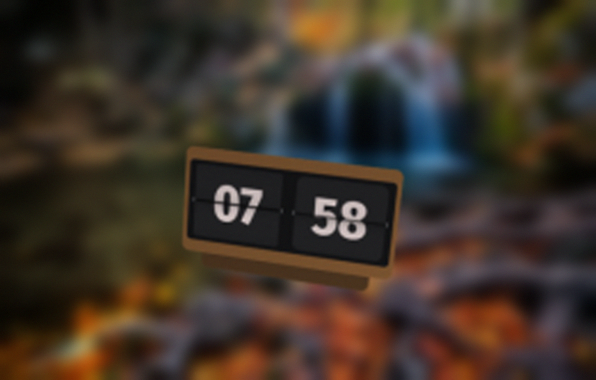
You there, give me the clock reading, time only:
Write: 7:58
